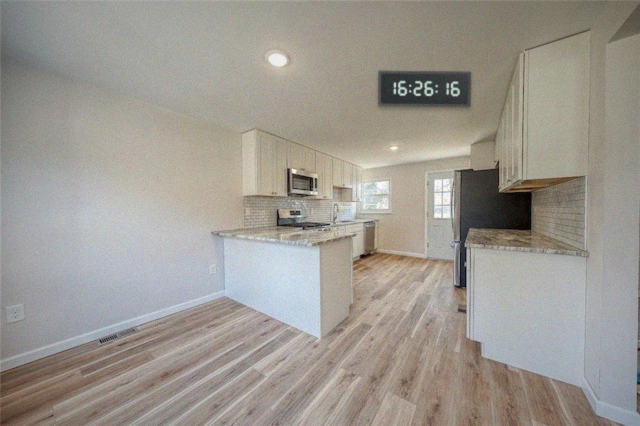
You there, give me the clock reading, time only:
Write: 16:26:16
